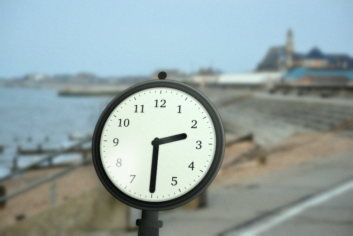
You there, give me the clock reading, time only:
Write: 2:30
